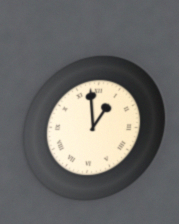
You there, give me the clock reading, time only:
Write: 12:58
